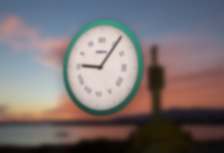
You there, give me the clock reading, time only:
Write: 9:06
